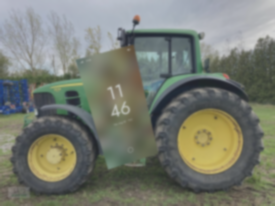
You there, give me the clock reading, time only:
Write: 11:46
